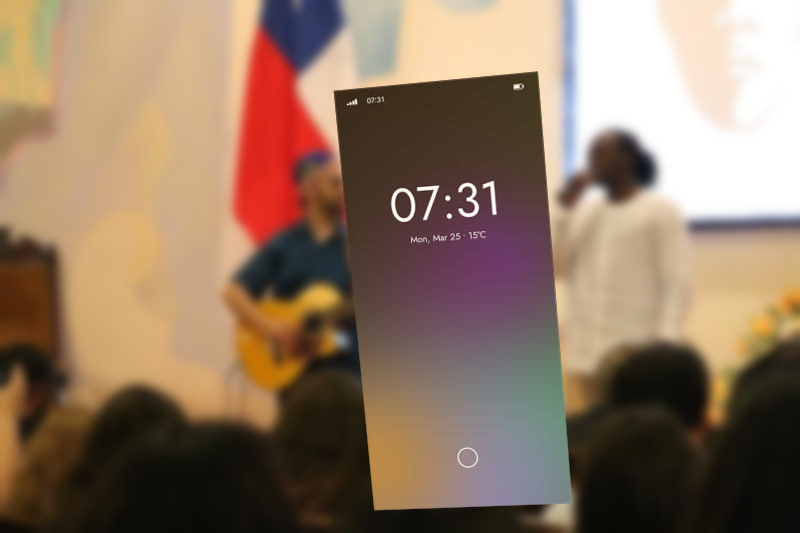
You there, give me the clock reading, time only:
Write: 7:31
